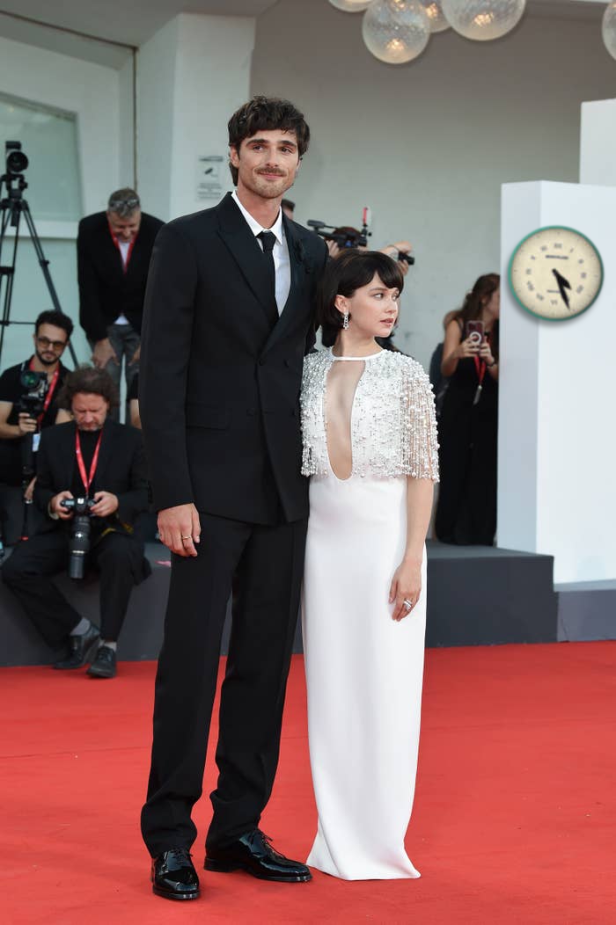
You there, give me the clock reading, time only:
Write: 4:26
